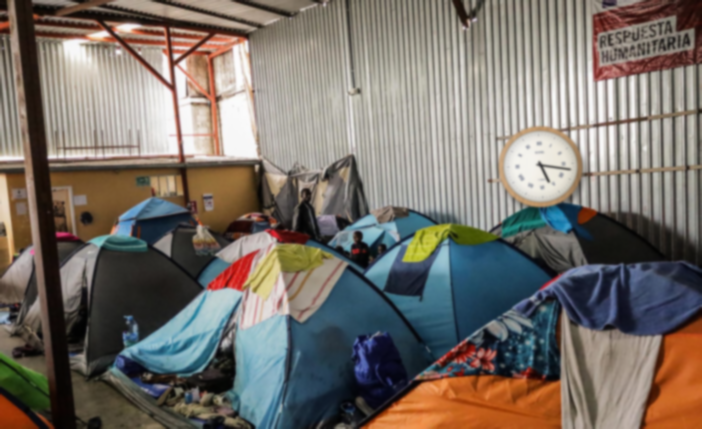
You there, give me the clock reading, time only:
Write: 5:17
